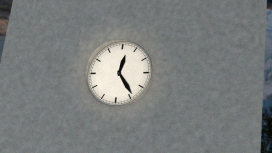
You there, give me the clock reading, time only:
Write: 12:24
